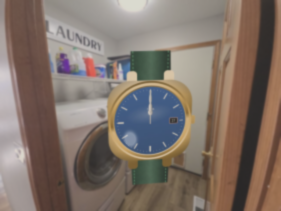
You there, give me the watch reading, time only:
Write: 12:00
